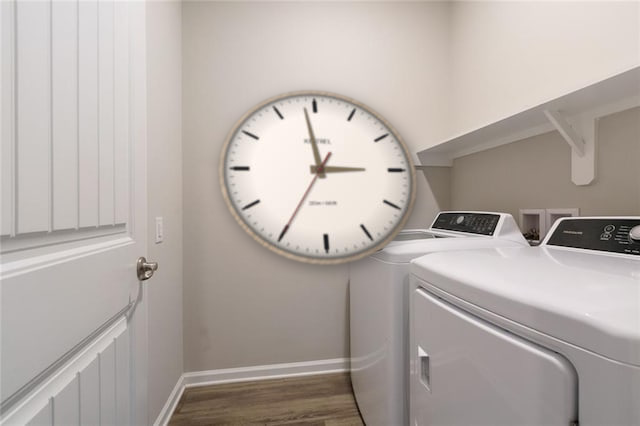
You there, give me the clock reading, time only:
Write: 2:58:35
